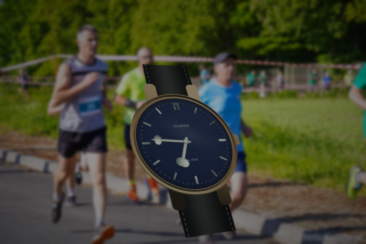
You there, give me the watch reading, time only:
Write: 6:46
